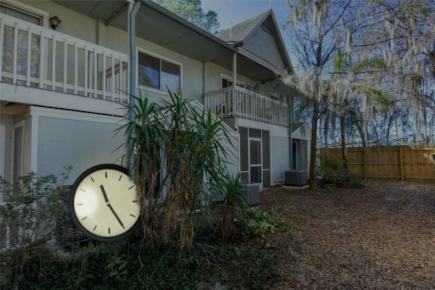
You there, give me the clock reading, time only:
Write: 11:25
